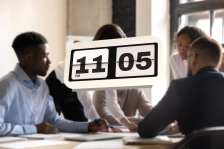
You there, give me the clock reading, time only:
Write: 11:05
